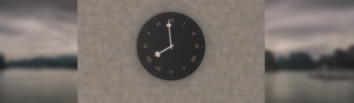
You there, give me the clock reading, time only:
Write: 7:59
